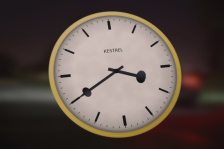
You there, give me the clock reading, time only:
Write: 3:40
